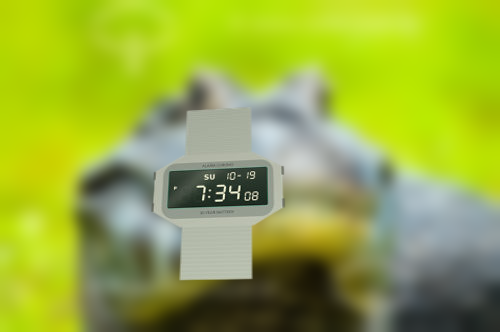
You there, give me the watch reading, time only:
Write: 7:34:08
